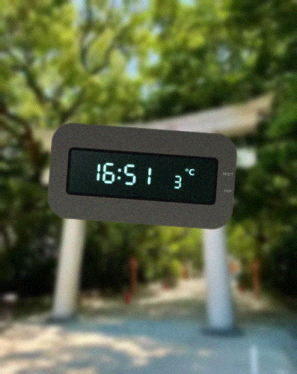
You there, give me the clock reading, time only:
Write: 16:51
